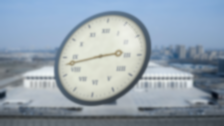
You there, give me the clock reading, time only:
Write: 2:43
